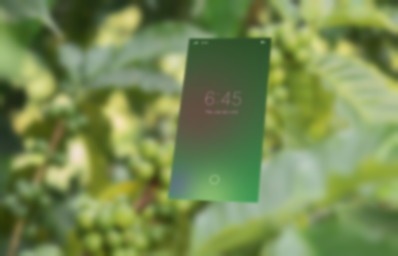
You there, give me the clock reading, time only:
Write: 6:45
